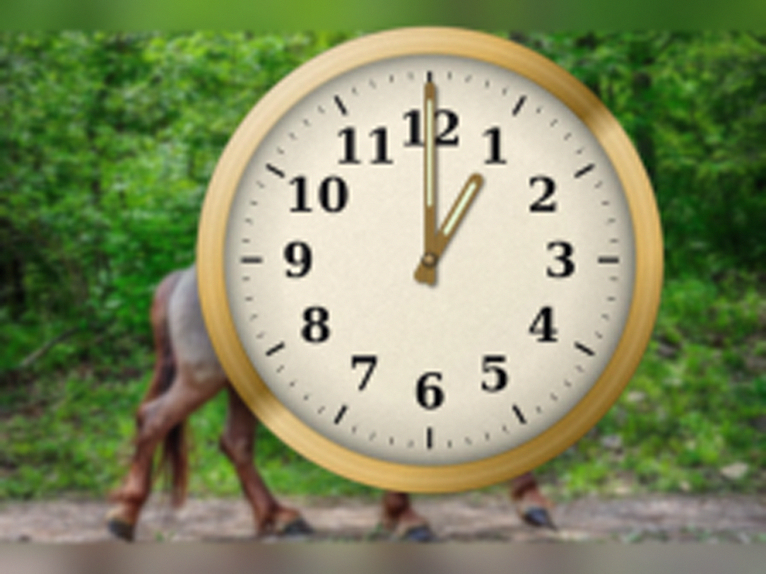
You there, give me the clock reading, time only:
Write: 1:00
